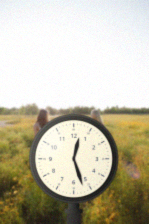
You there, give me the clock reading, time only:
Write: 12:27
